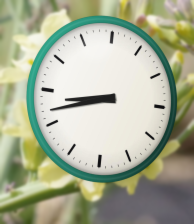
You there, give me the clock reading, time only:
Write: 8:42
